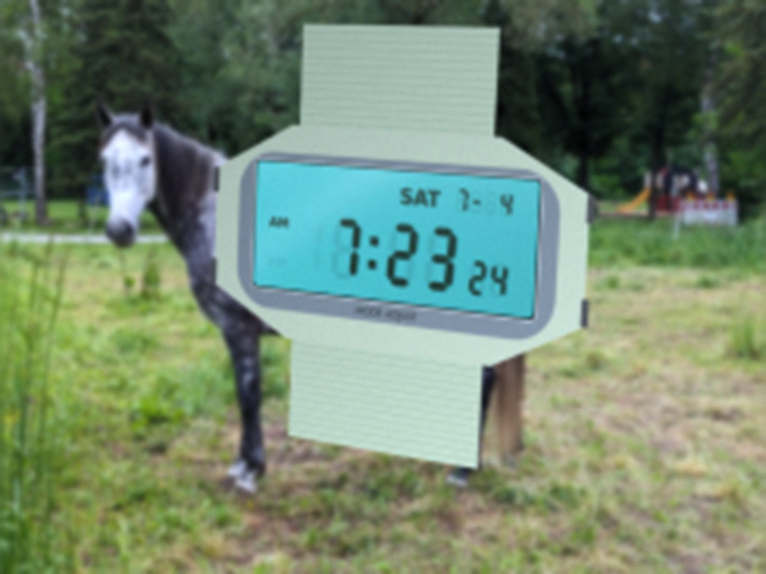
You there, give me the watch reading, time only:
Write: 7:23:24
